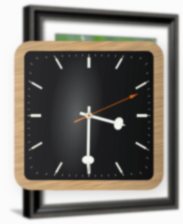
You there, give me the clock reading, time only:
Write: 3:30:11
